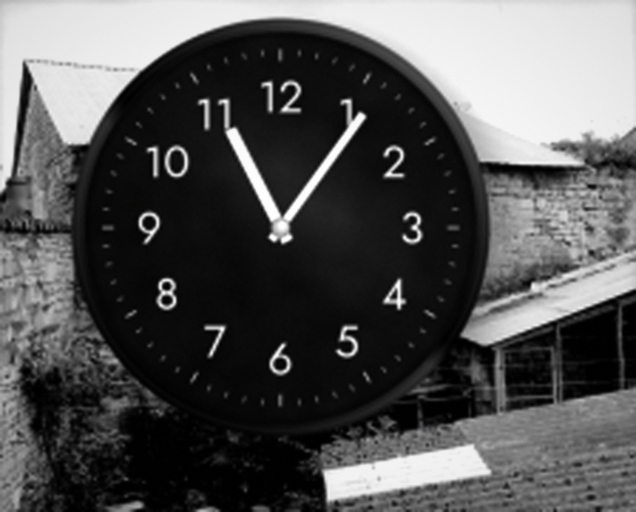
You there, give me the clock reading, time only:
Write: 11:06
